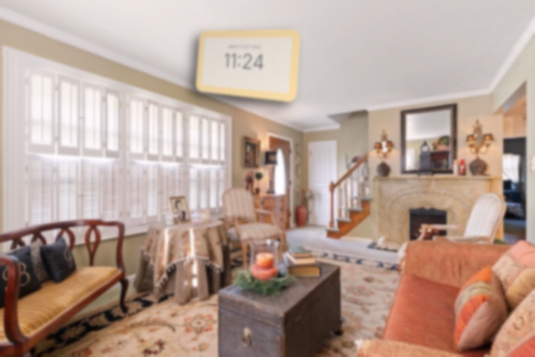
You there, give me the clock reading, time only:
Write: 11:24
